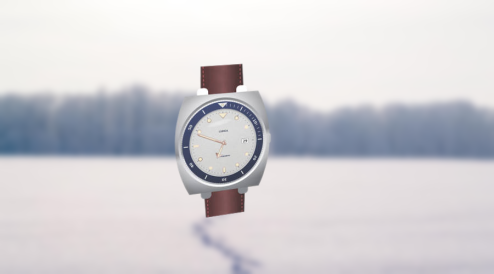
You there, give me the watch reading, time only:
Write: 6:49
